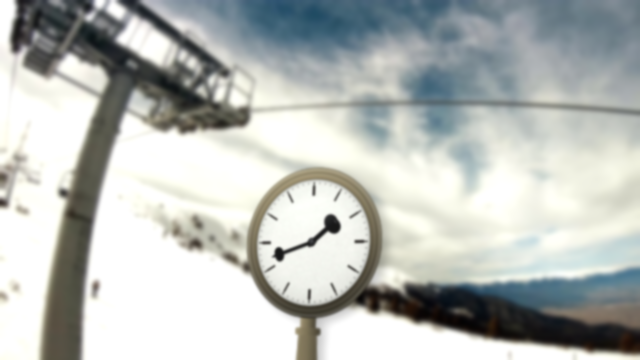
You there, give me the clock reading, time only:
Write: 1:42
